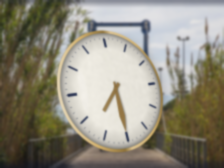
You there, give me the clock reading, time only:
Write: 7:30
